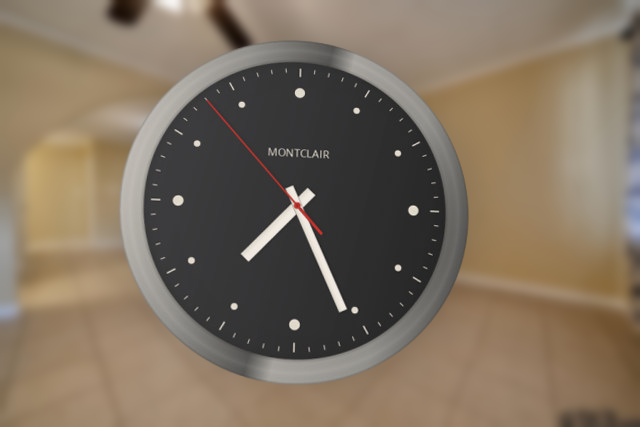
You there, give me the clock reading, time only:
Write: 7:25:53
